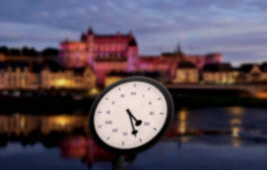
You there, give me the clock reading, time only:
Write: 4:26
